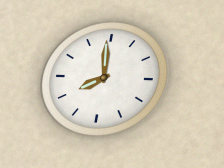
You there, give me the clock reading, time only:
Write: 7:59
